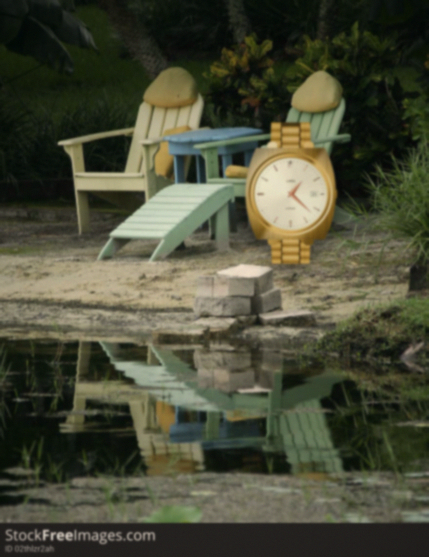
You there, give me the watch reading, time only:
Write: 1:22
